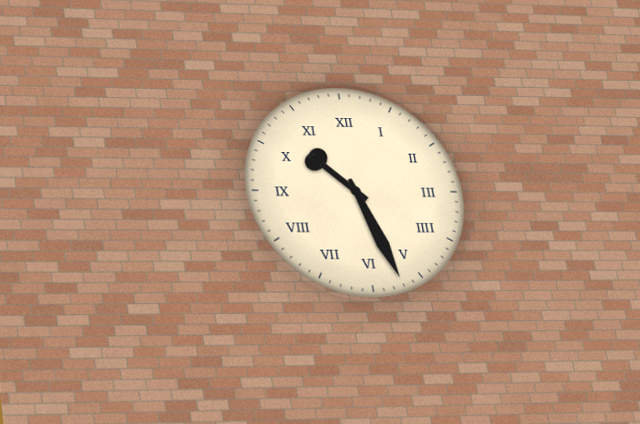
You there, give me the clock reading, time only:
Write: 10:27
